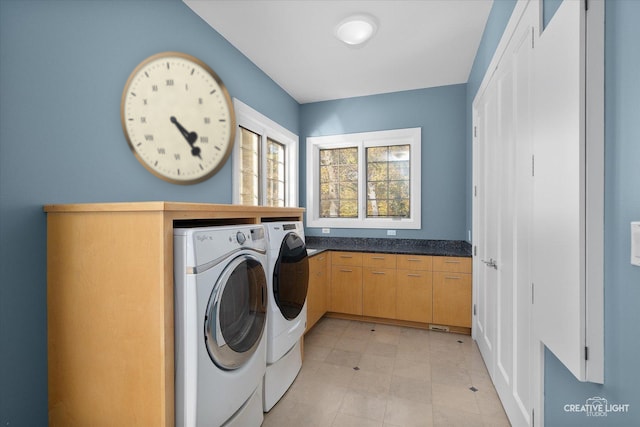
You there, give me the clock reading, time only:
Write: 4:24
